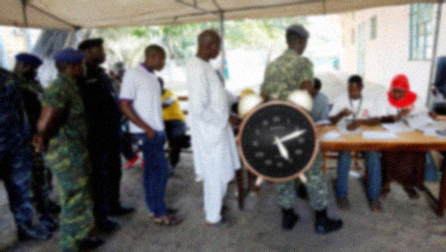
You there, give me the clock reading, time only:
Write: 5:12
